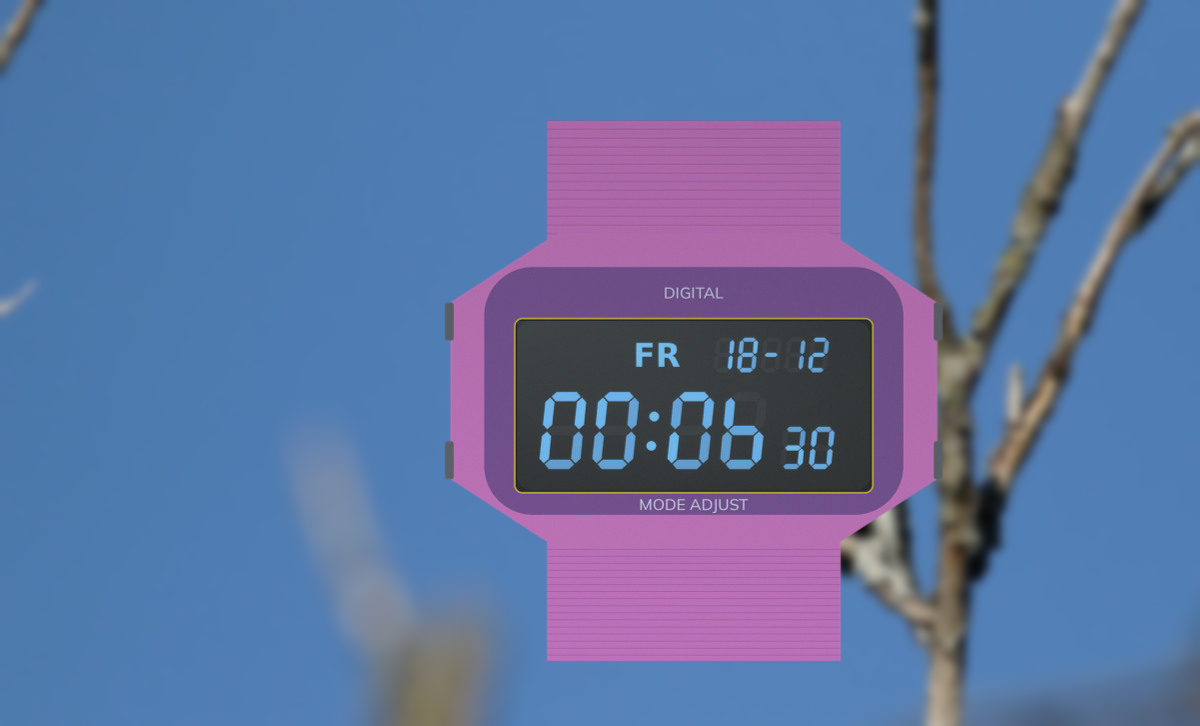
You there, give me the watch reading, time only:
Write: 0:06:30
